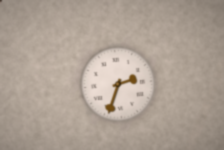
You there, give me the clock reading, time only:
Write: 2:34
